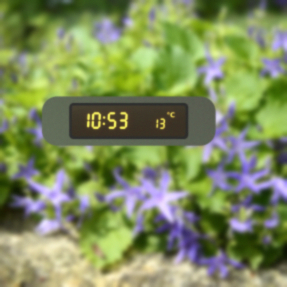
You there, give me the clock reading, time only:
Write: 10:53
